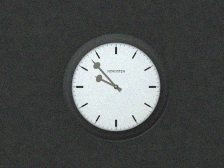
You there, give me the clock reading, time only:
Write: 9:53
